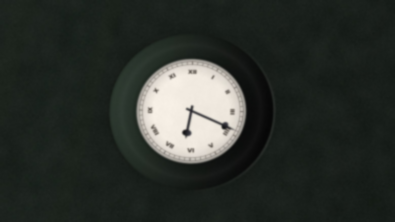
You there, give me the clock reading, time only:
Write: 6:19
